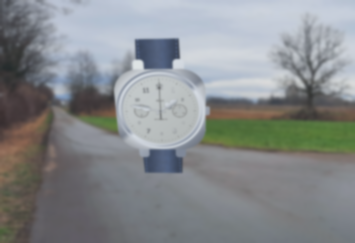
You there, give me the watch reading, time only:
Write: 1:47
